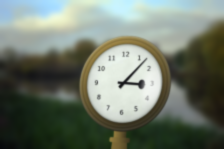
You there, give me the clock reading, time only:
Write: 3:07
